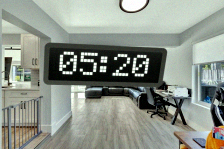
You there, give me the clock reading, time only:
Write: 5:20
